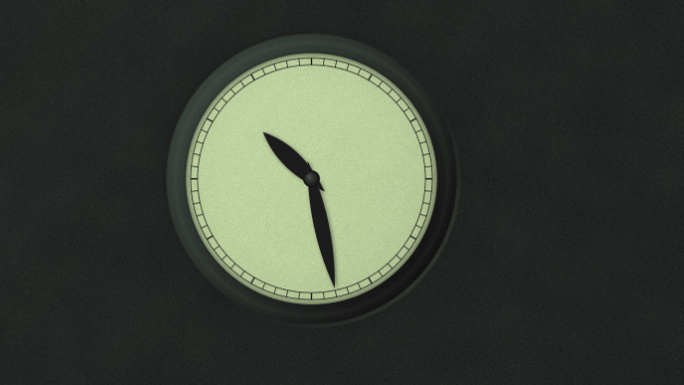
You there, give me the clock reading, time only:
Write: 10:28
